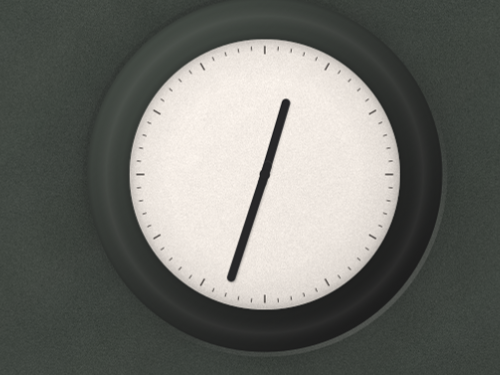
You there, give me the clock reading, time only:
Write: 12:33
